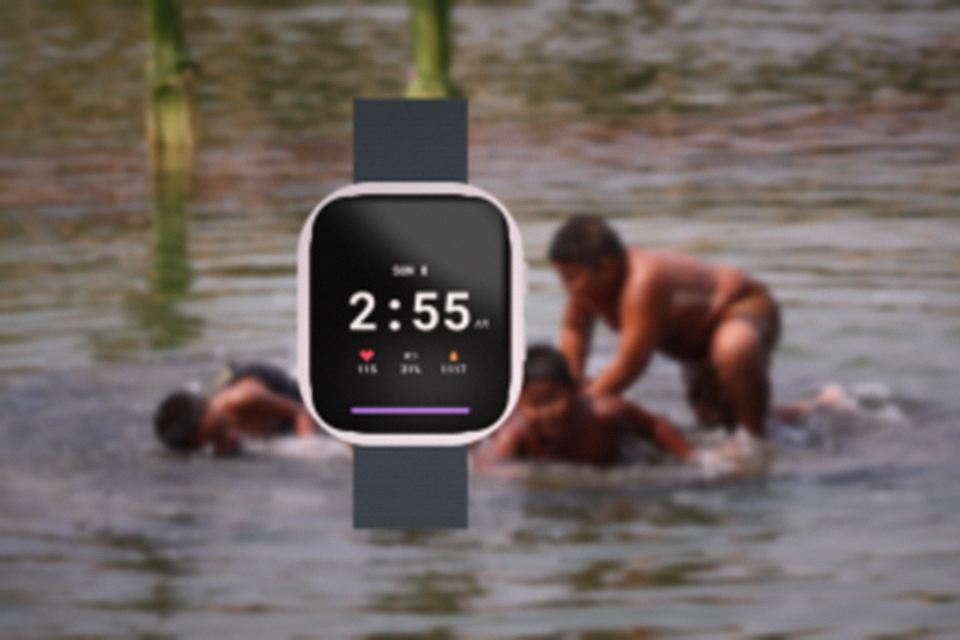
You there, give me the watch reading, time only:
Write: 2:55
